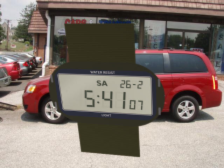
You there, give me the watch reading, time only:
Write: 5:41:07
